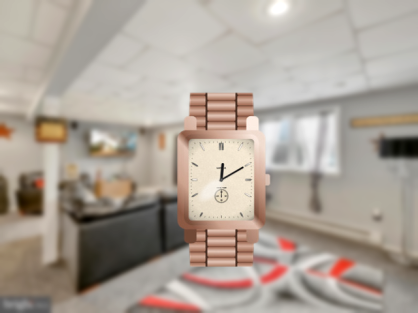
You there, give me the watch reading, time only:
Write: 12:10
